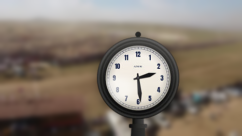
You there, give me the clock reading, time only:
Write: 2:29
